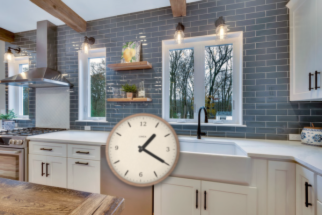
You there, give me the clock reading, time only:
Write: 1:20
